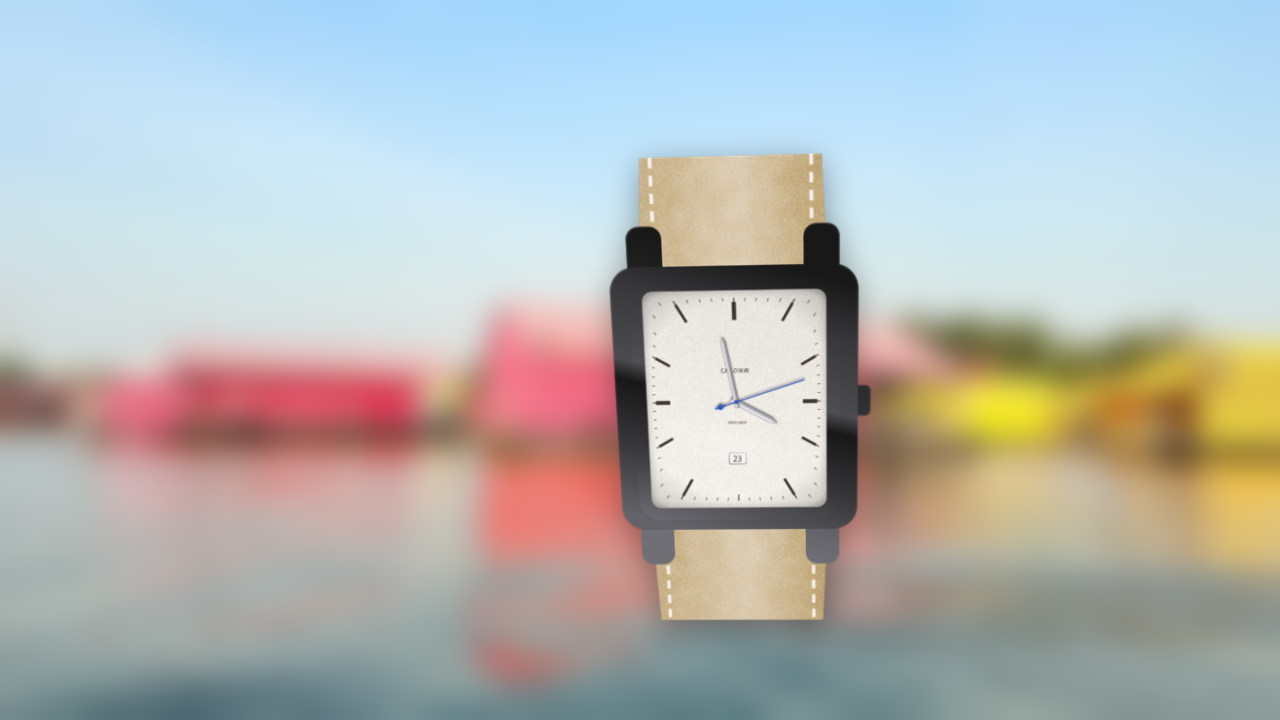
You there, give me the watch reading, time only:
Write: 3:58:12
